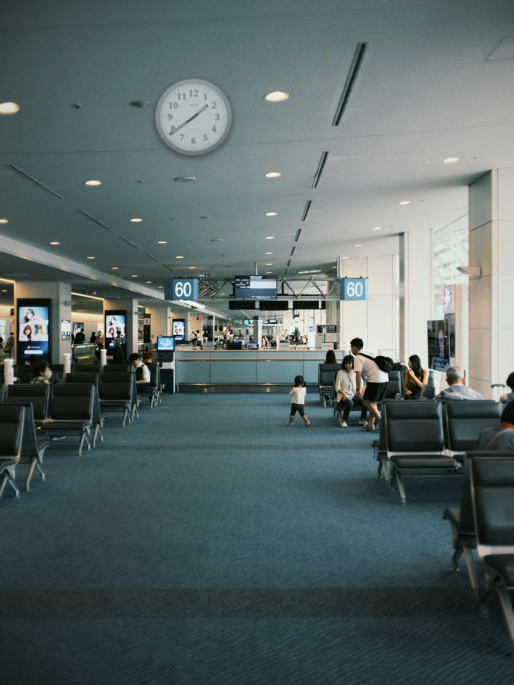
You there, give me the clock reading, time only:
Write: 1:39
